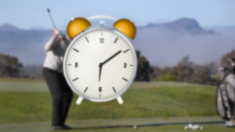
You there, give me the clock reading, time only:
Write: 6:09
